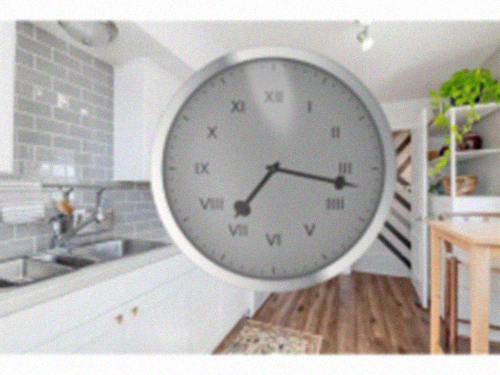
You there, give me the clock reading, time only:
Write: 7:17
